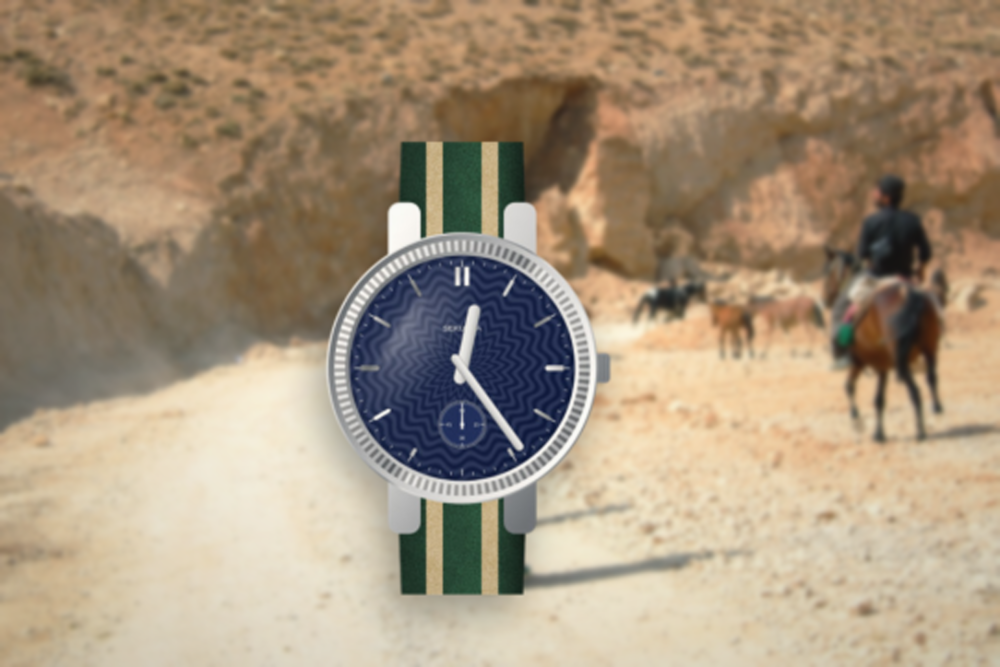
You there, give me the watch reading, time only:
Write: 12:24
